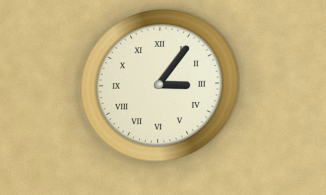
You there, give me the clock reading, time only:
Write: 3:06
